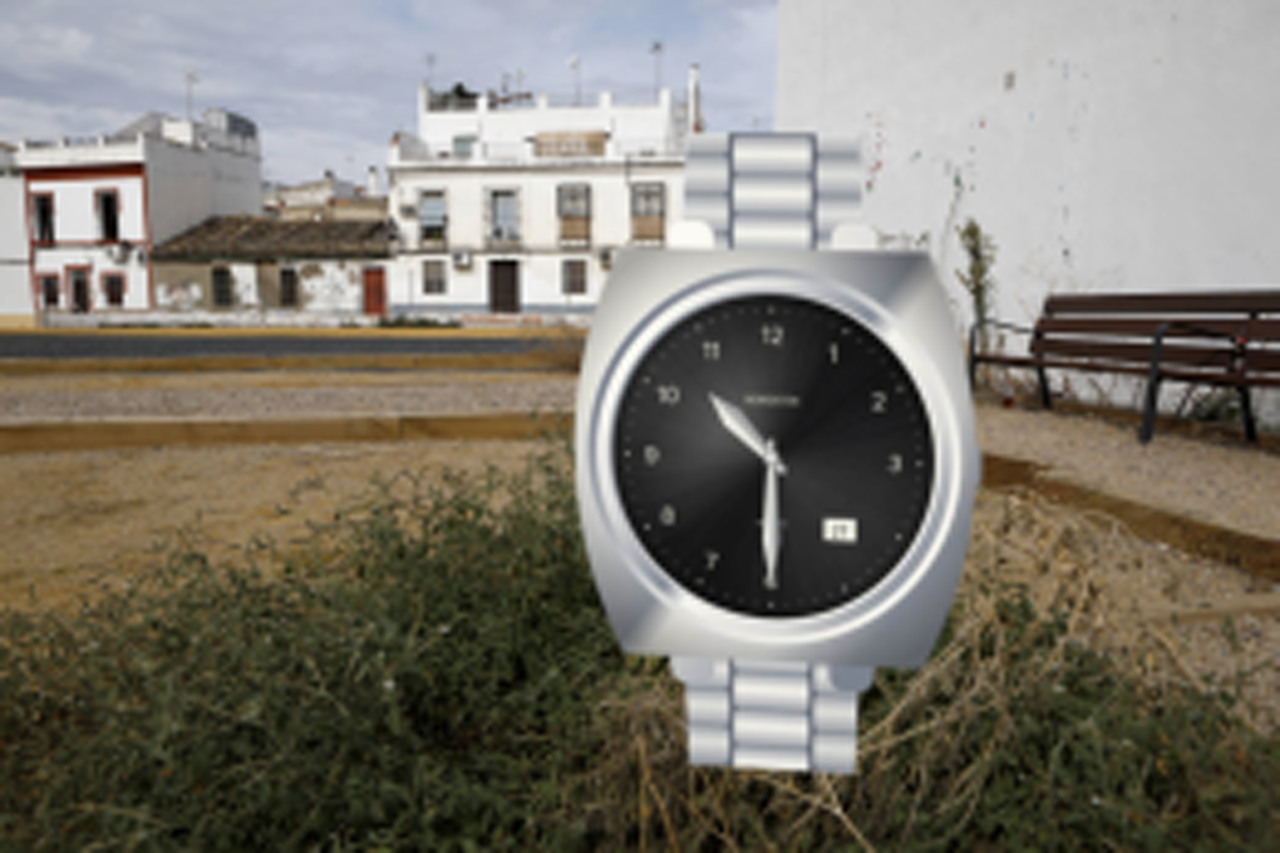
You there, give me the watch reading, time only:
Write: 10:30
